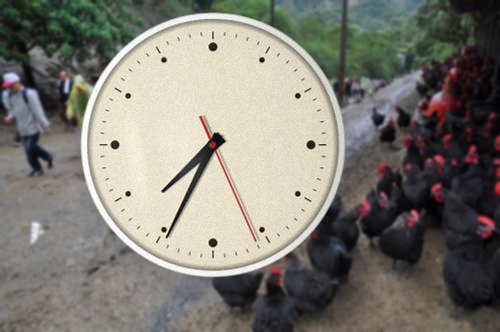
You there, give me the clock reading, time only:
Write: 7:34:26
